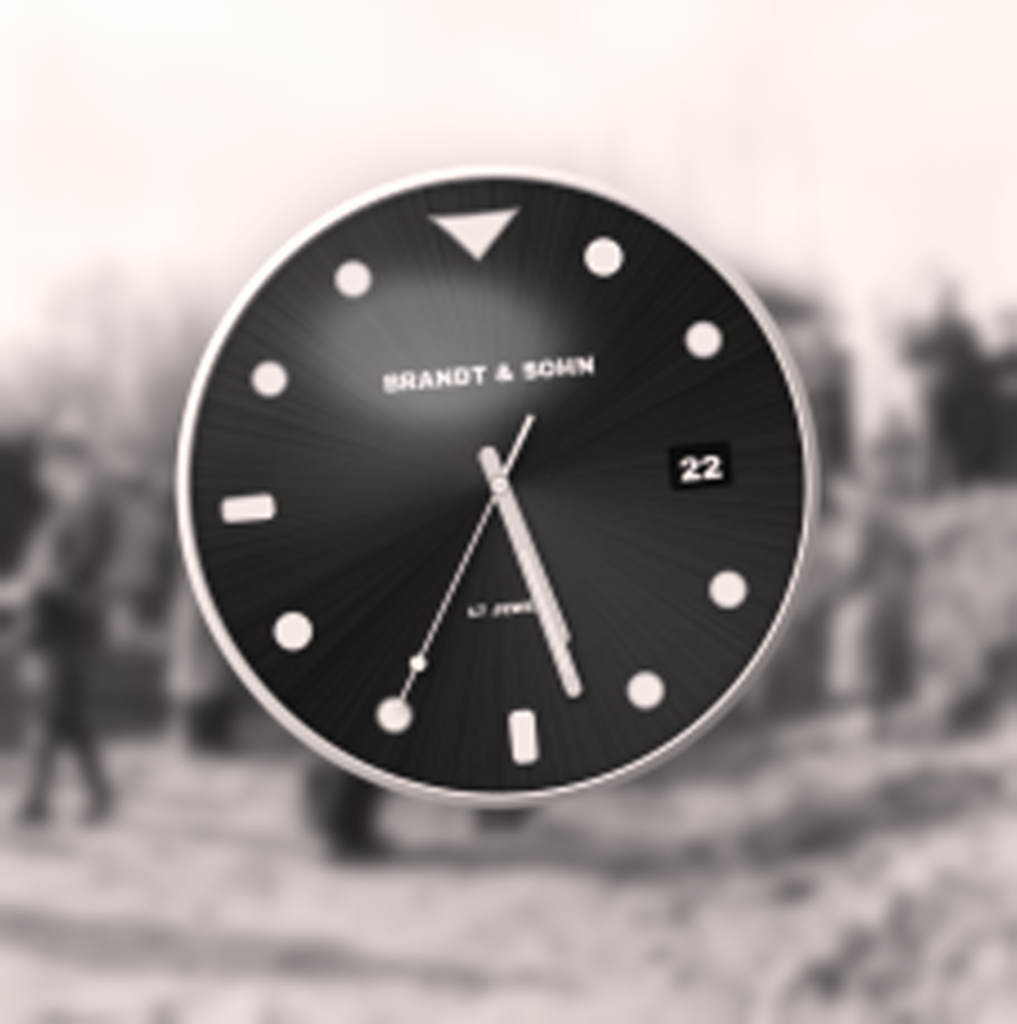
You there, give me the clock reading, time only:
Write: 5:27:35
